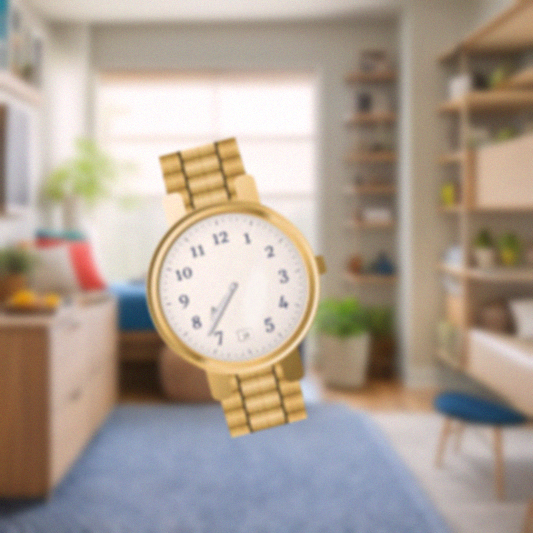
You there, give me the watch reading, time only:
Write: 7:37
